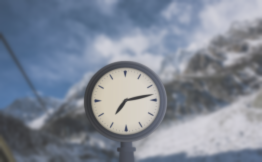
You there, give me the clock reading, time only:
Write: 7:13
